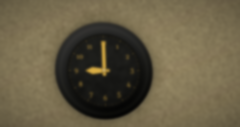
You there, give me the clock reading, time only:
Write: 9:00
